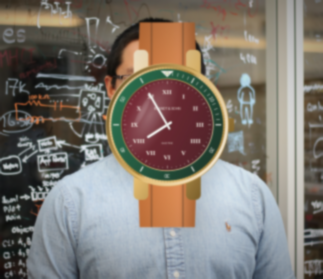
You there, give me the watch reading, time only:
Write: 7:55
